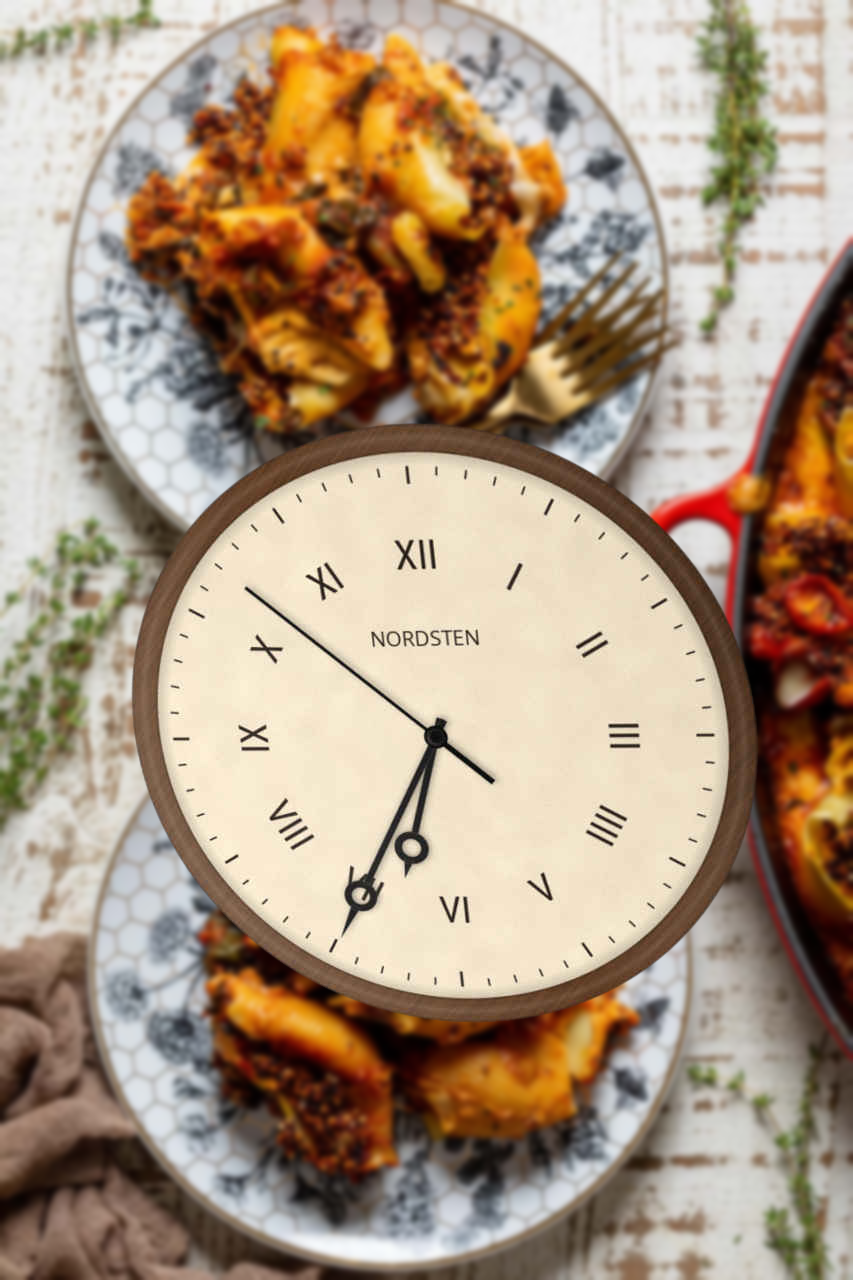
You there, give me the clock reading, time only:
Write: 6:34:52
